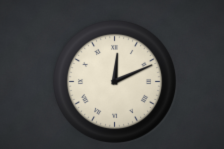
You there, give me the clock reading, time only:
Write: 12:11
